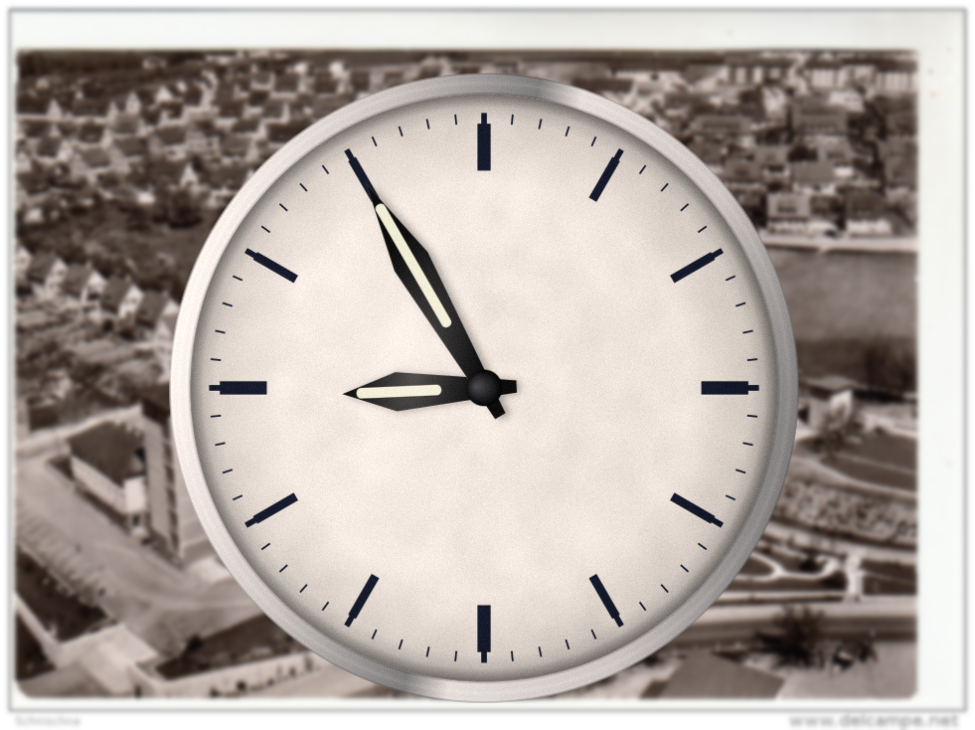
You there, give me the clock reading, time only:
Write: 8:55
